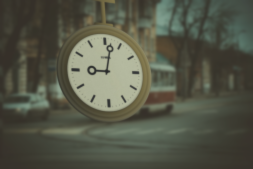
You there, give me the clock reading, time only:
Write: 9:02
